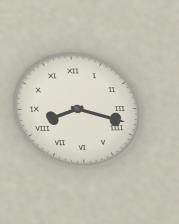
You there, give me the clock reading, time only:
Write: 8:18
